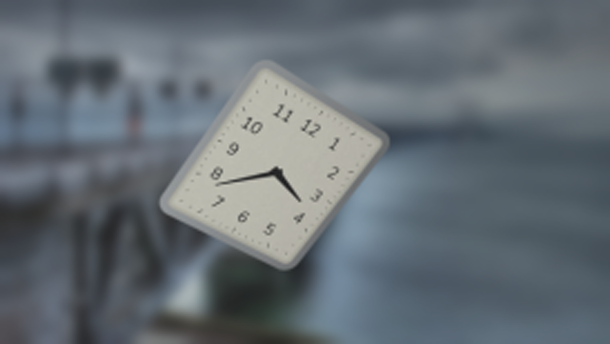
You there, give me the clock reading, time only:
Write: 3:38
